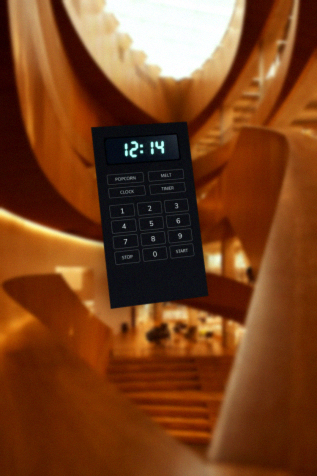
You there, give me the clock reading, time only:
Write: 12:14
